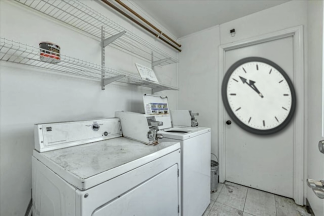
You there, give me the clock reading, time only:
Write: 10:52
